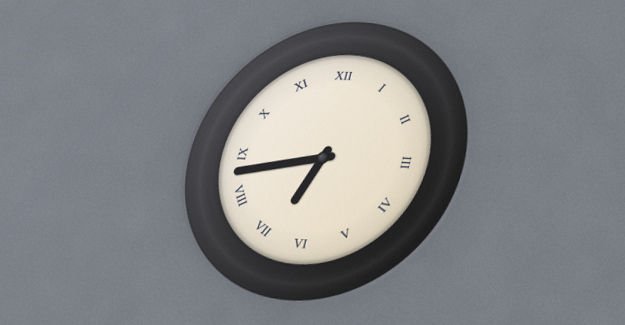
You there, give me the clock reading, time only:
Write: 6:43
